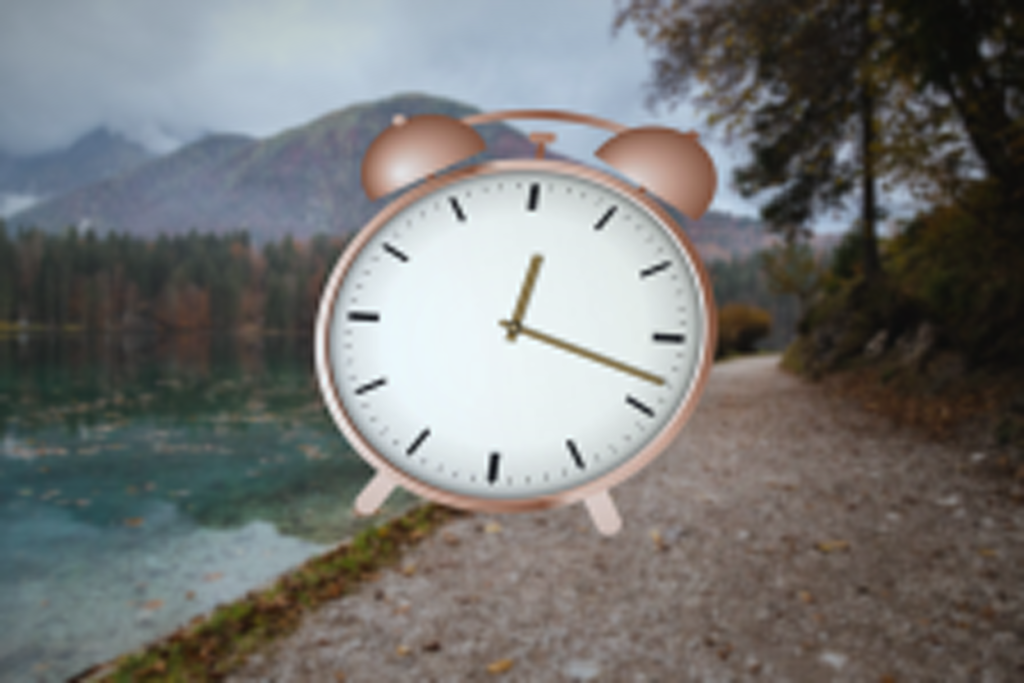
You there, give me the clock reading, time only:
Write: 12:18
